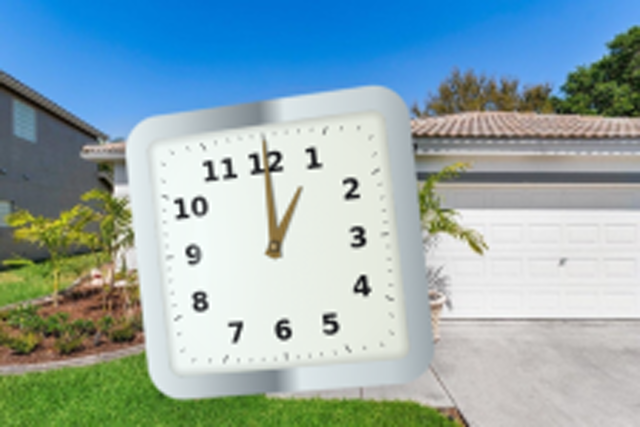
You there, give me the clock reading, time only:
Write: 1:00
